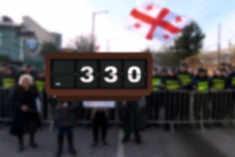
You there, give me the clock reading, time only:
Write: 3:30
